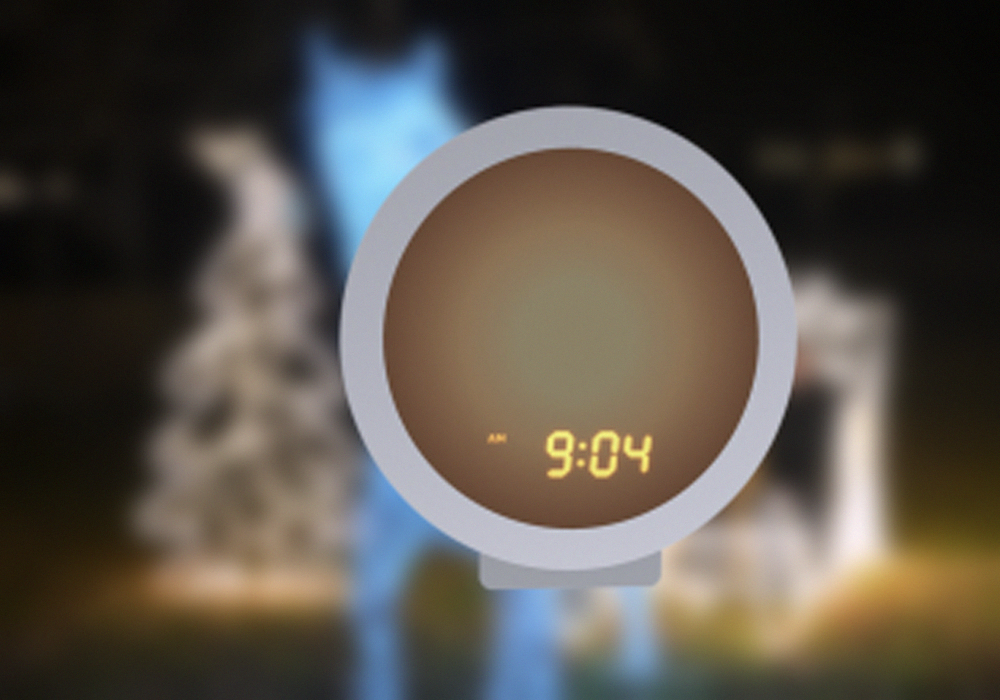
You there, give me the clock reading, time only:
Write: 9:04
